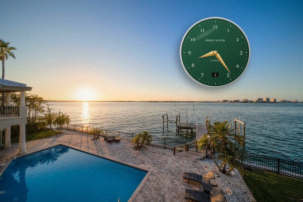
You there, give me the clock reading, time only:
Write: 8:24
